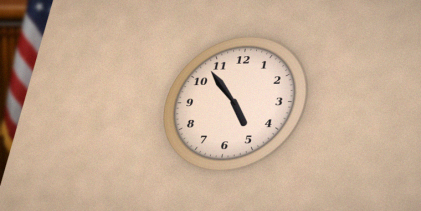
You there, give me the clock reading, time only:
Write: 4:53
